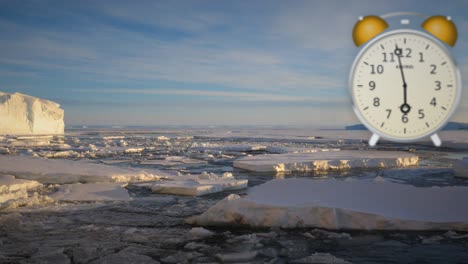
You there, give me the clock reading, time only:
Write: 5:58
